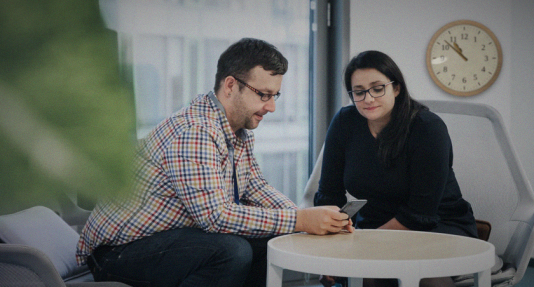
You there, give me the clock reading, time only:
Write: 10:52
